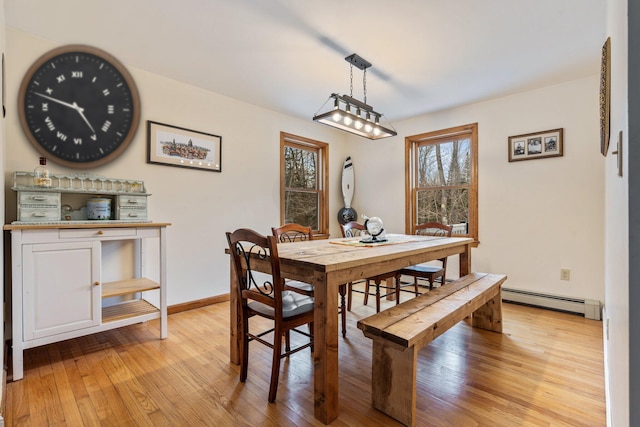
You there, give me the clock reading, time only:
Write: 4:48
